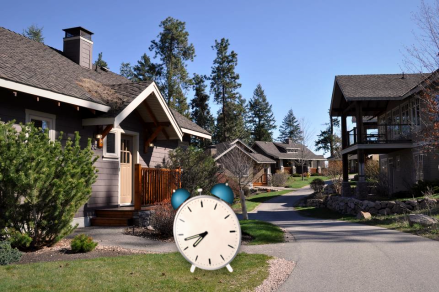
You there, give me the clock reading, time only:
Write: 7:43
